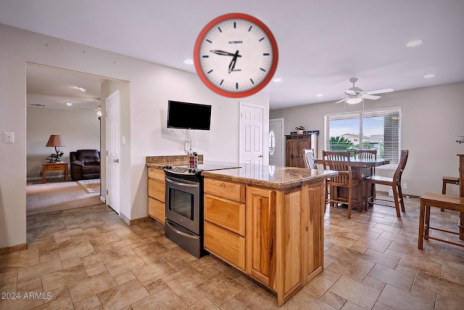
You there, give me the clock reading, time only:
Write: 6:47
